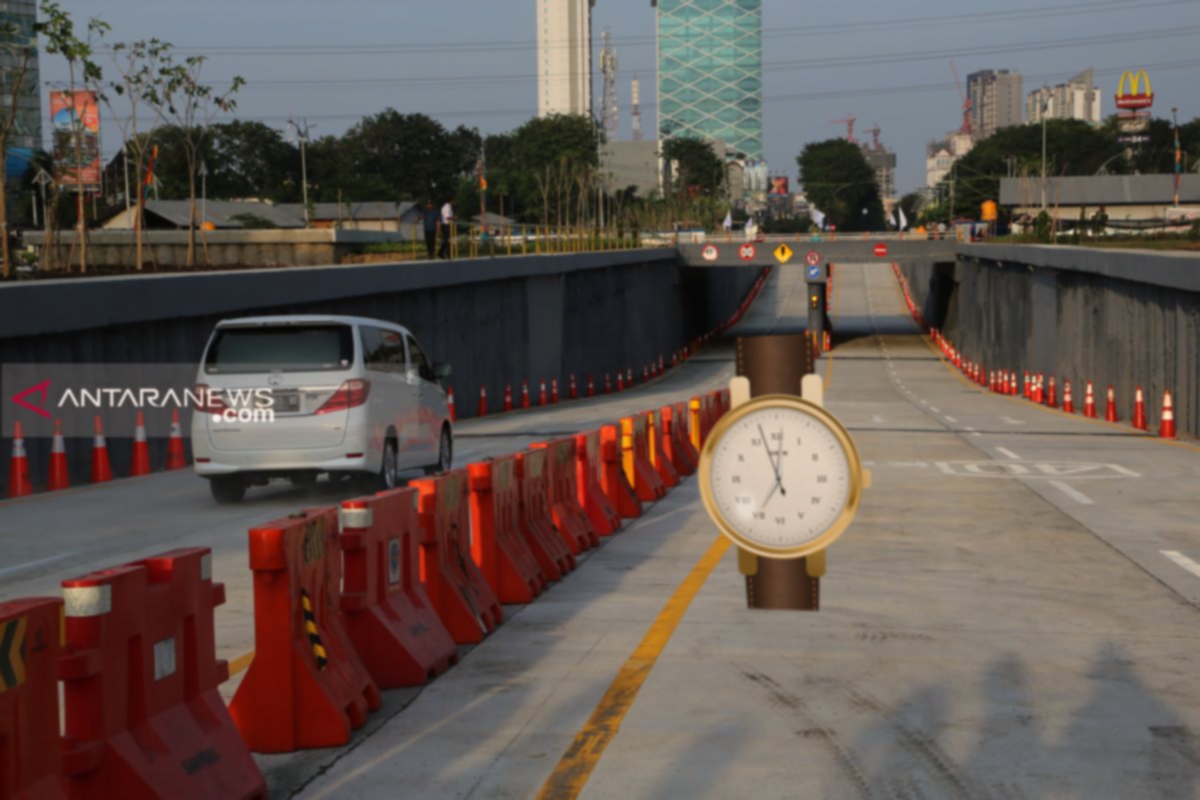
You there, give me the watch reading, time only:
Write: 7:00:57
